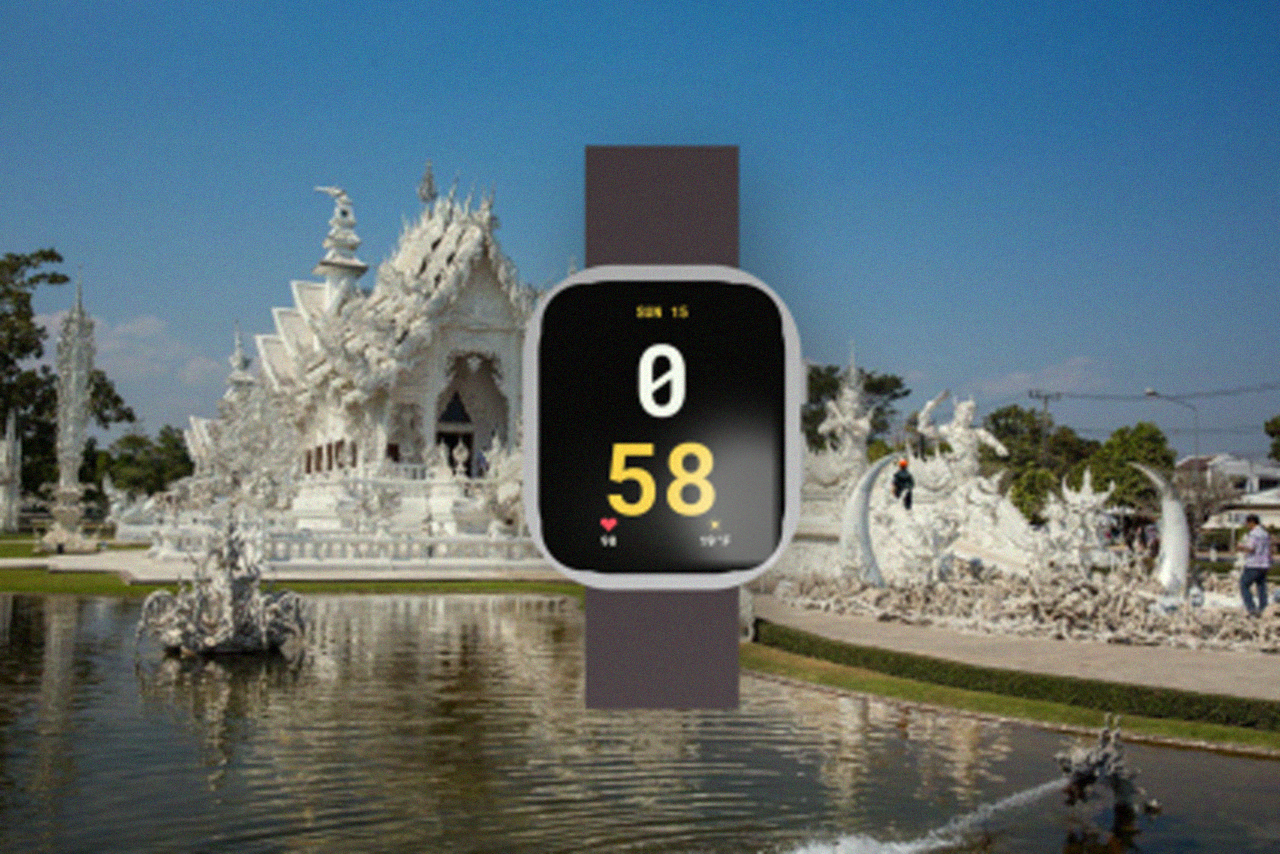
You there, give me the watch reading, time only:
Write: 0:58
